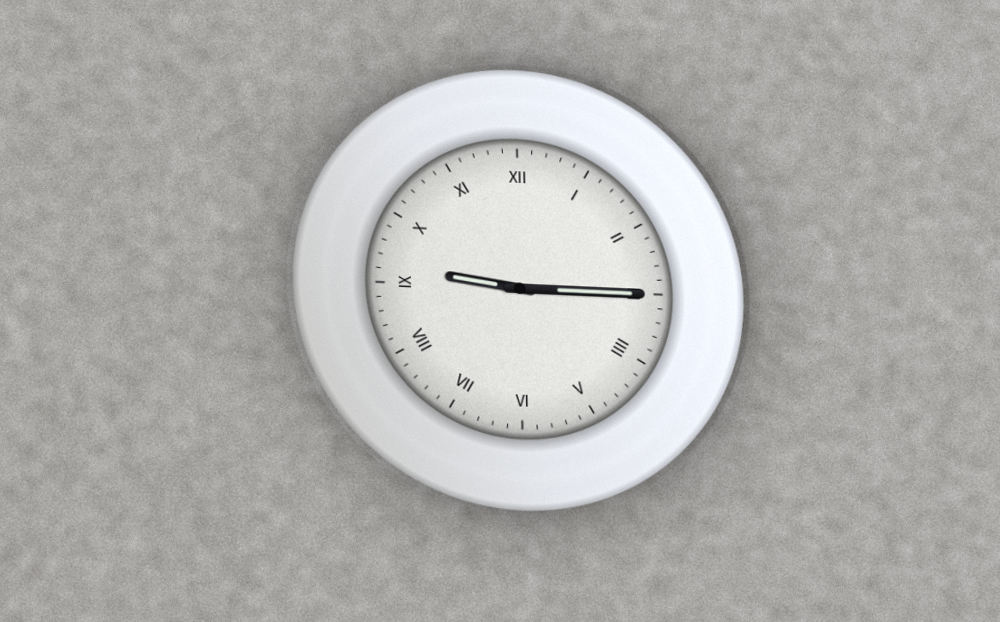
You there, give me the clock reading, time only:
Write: 9:15
